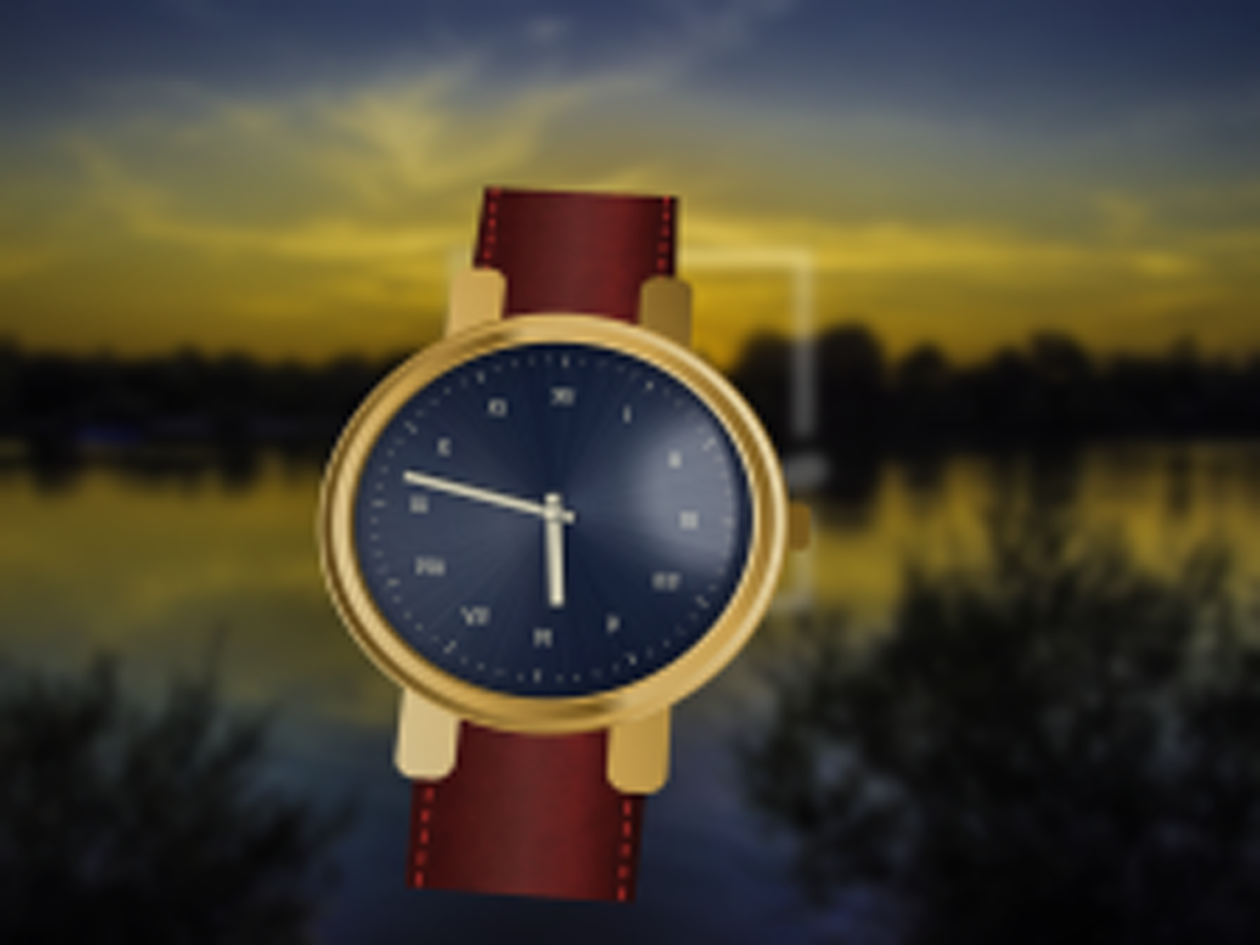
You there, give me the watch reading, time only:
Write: 5:47
